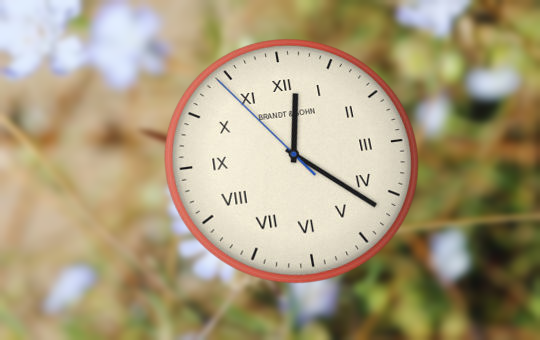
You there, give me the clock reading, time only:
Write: 12:21:54
